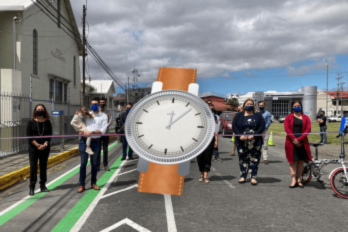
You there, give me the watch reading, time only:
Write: 12:07
